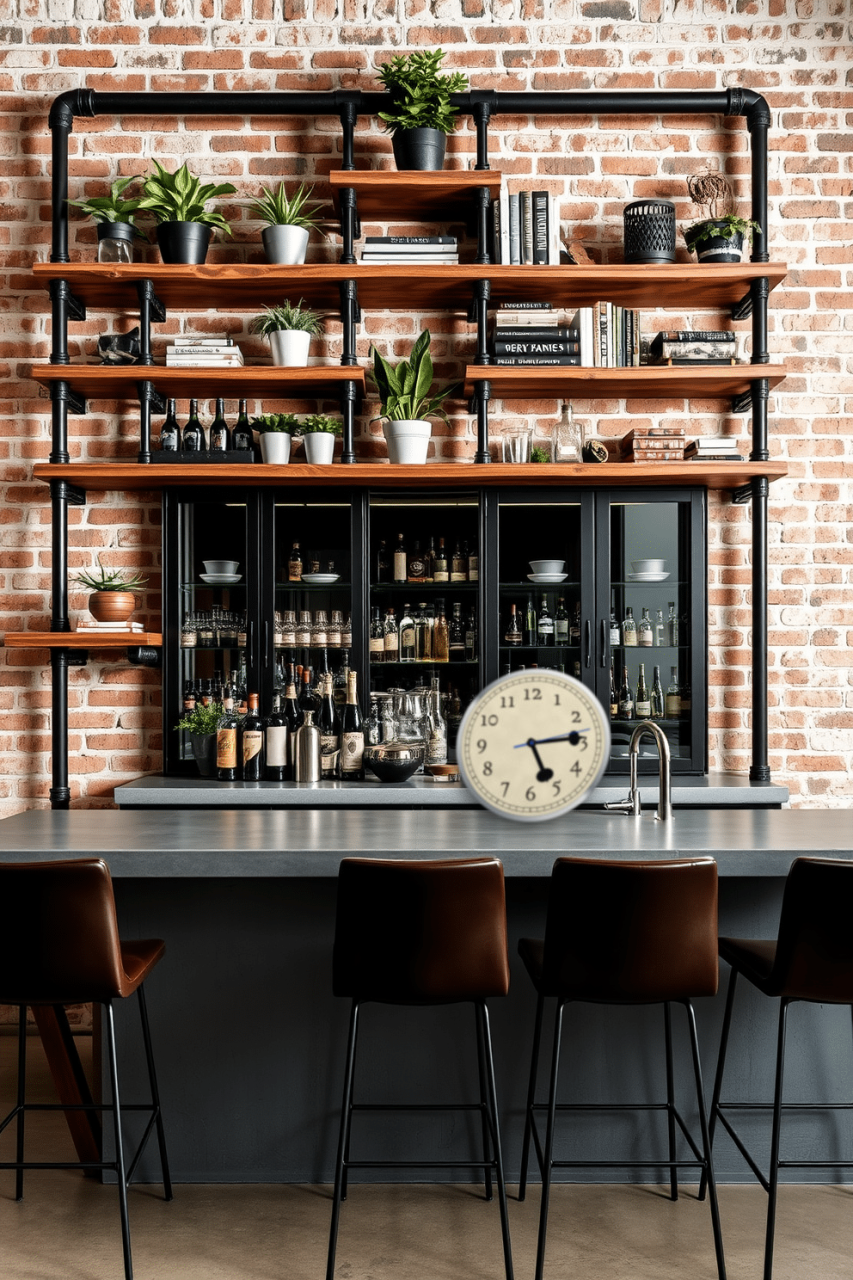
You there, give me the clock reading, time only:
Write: 5:14:13
